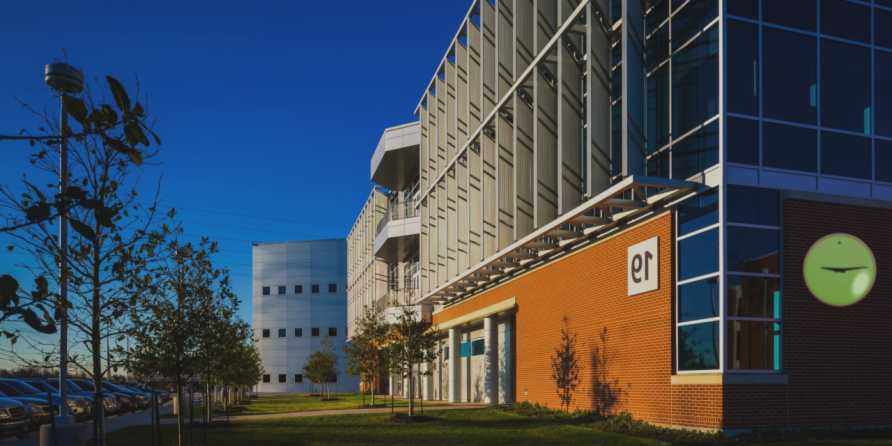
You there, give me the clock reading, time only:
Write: 9:14
